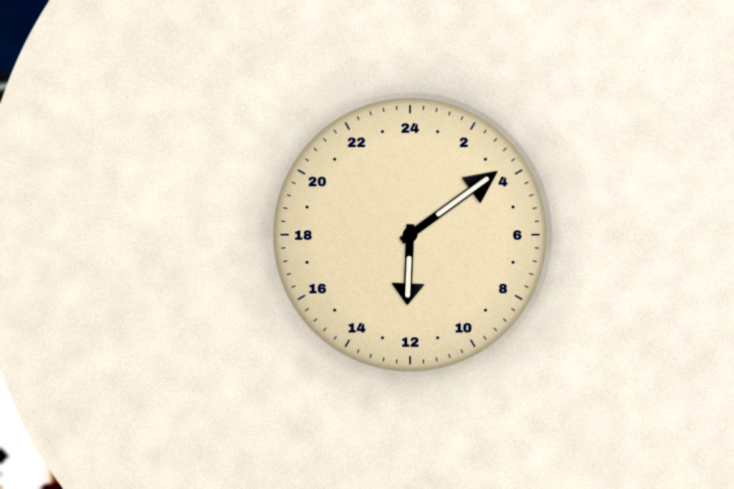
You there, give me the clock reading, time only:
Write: 12:09
